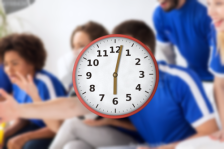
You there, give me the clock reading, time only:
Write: 6:02
